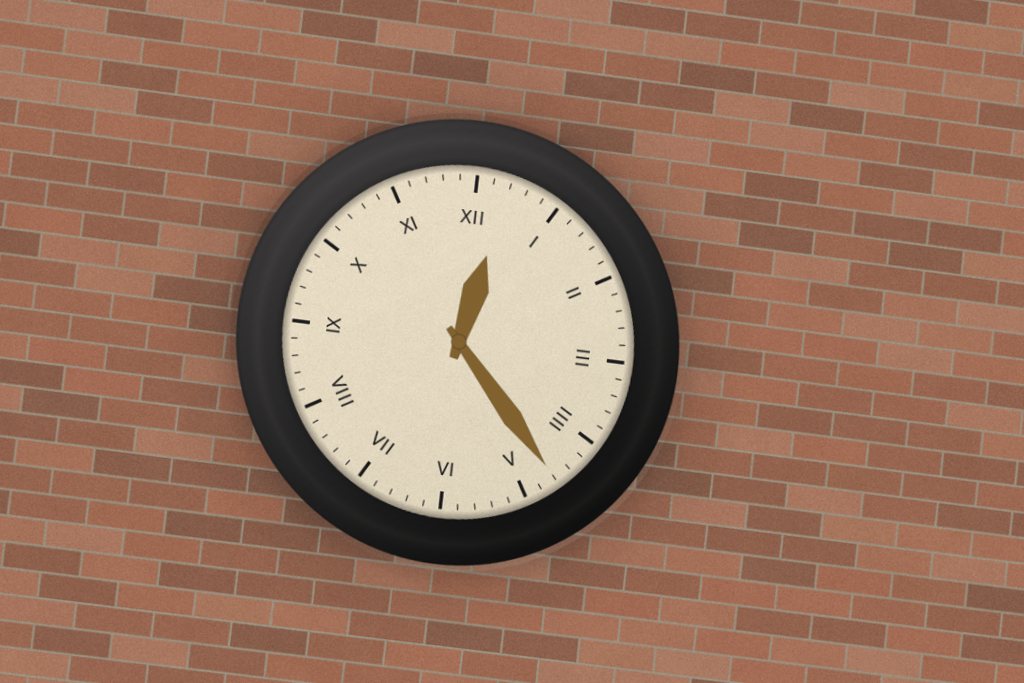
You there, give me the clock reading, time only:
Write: 12:23
